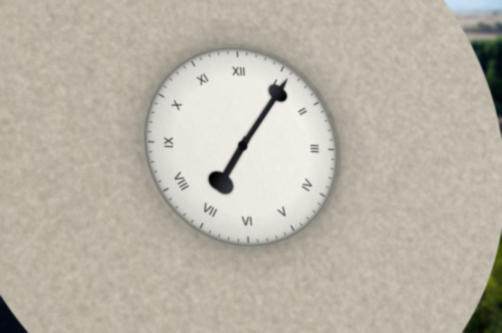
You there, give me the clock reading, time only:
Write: 7:06
